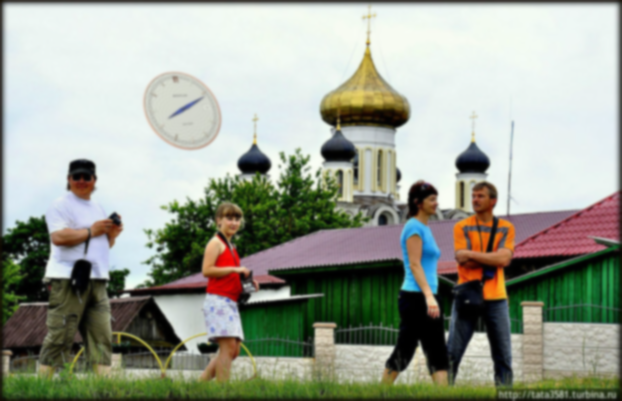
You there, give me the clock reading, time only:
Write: 8:11
